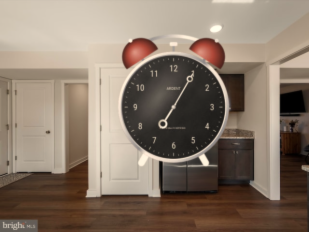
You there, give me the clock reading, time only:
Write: 7:05
